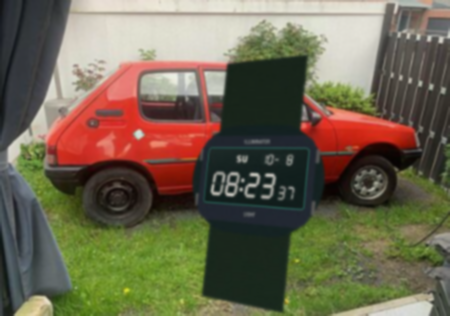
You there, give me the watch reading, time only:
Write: 8:23
